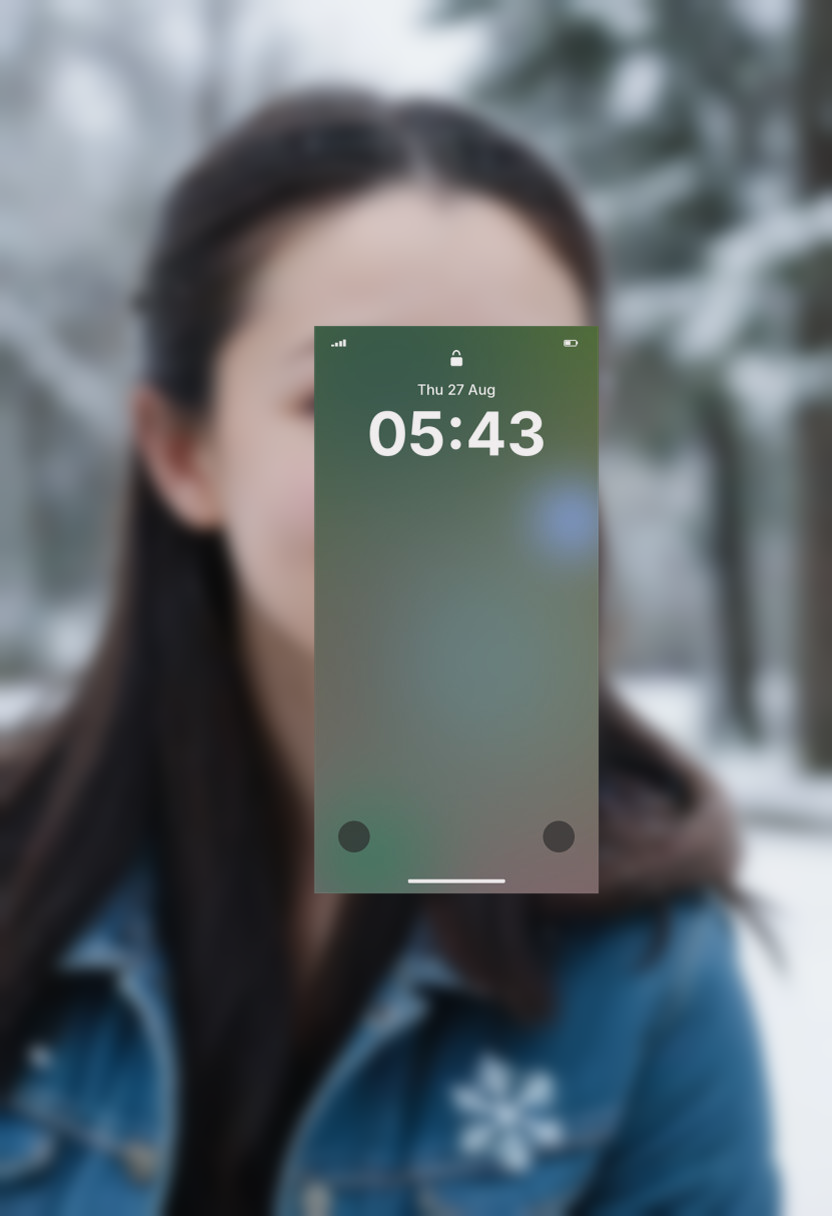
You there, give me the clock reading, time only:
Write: 5:43
